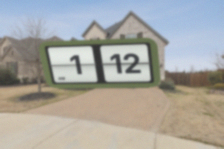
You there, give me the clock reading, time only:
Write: 1:12
